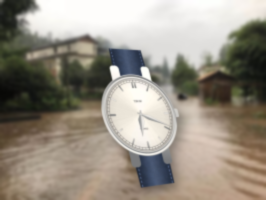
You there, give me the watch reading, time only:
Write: 6:19
